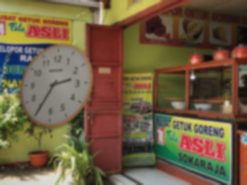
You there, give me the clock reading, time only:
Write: 2:35
